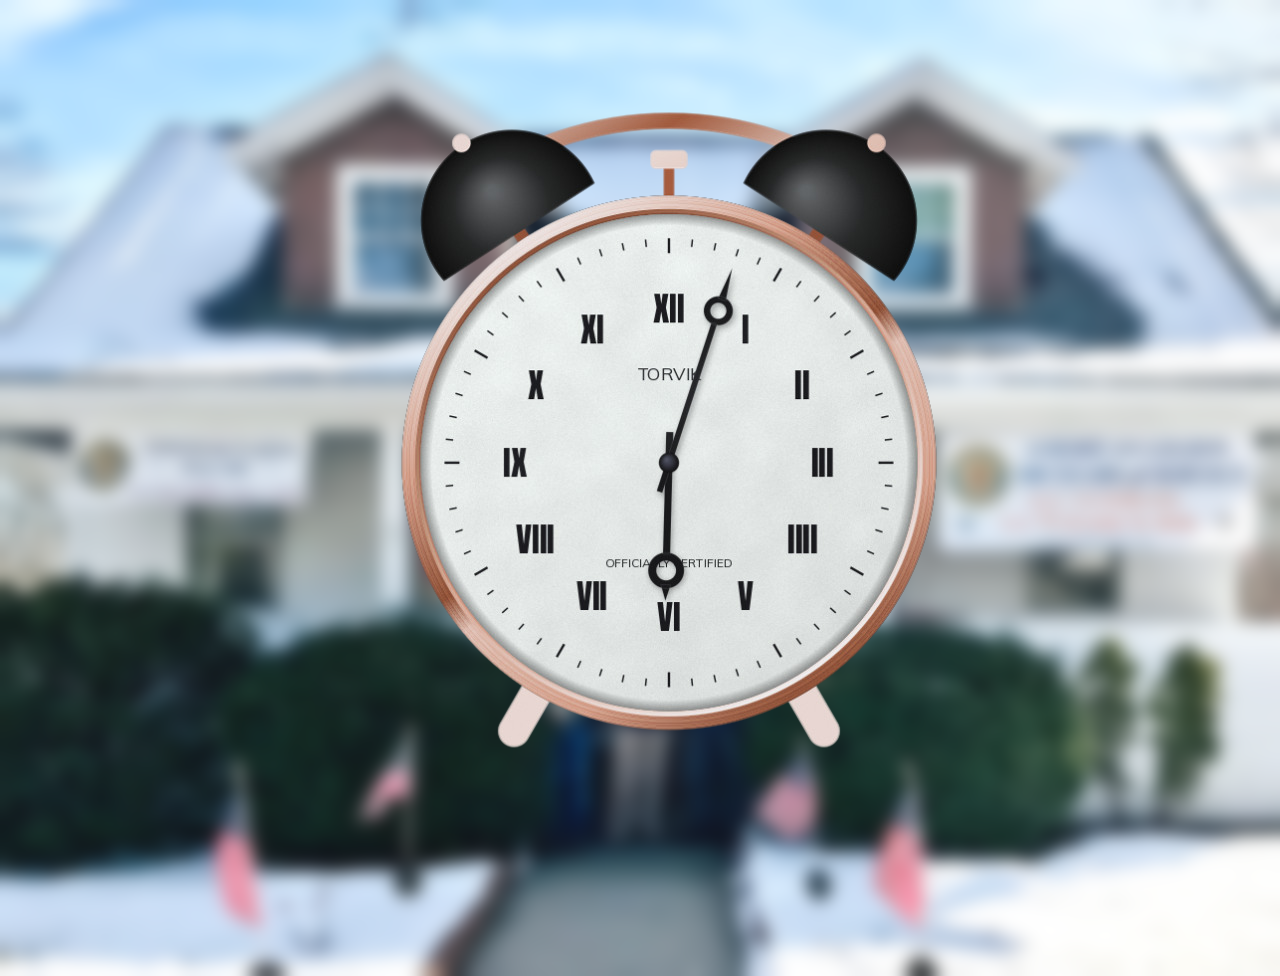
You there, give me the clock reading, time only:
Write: 6:03
